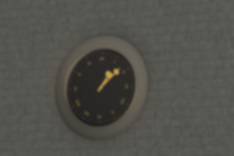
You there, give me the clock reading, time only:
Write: 1:08
